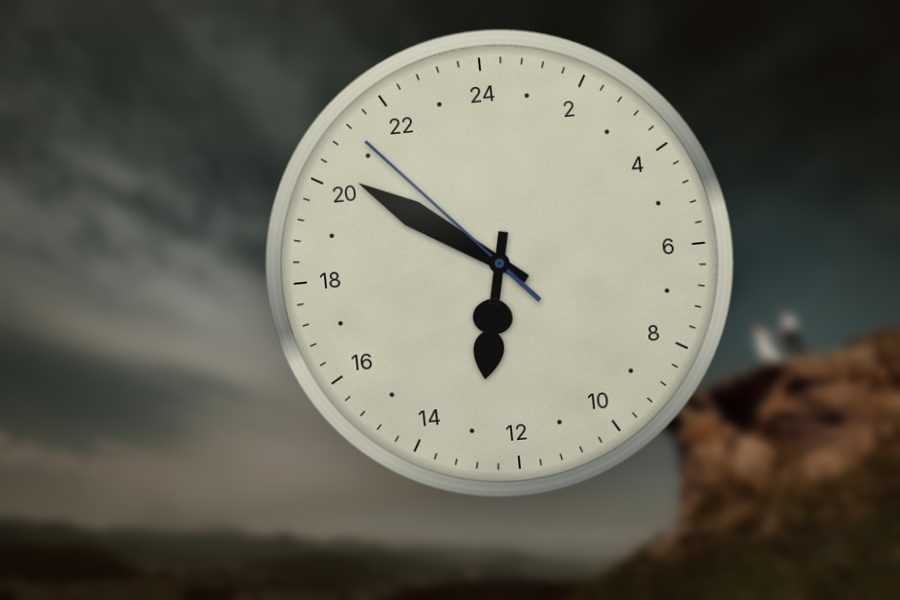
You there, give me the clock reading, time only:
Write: 12:50:53
